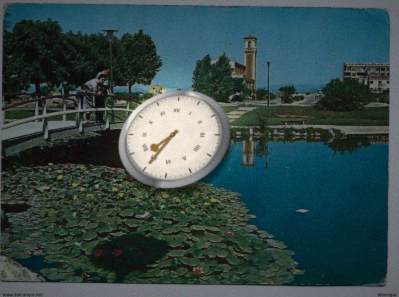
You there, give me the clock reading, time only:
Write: 7:35
